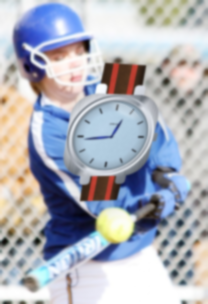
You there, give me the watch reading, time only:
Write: 12:44
